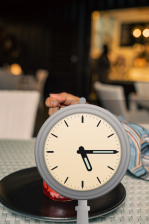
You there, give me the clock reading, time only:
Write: 5:15
